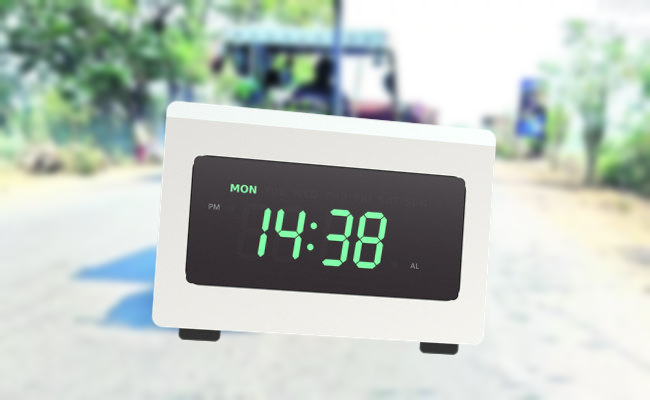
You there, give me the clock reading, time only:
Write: 14:38
